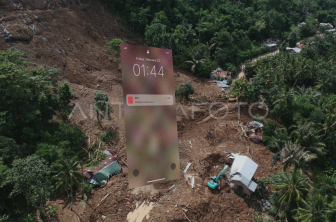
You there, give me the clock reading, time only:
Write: 1:44
